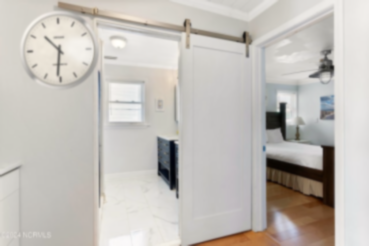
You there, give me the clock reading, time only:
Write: 10:31
